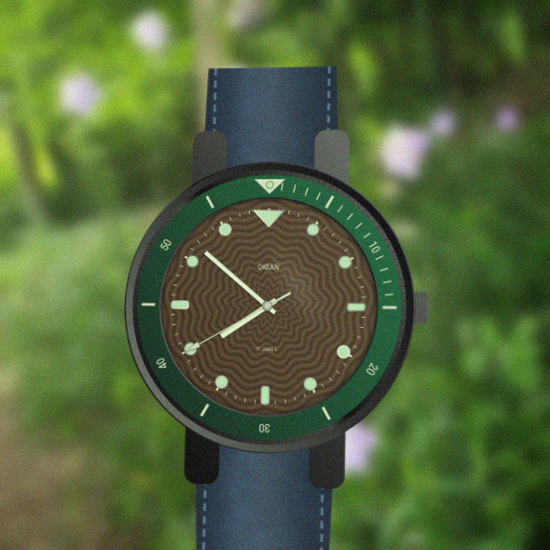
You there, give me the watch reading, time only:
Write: 7:51:40
